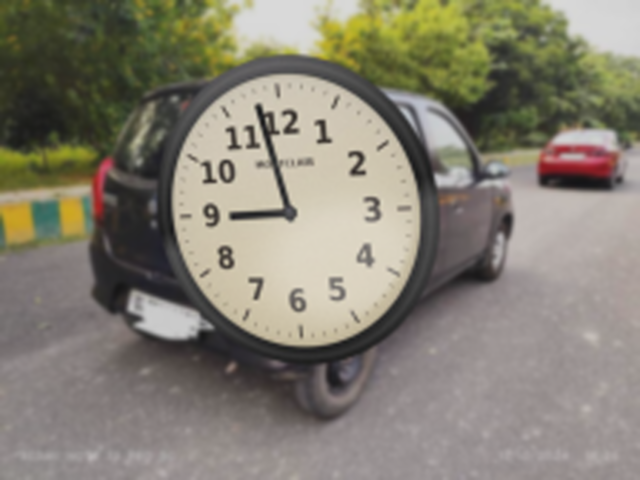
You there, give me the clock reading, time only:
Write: 8:58
